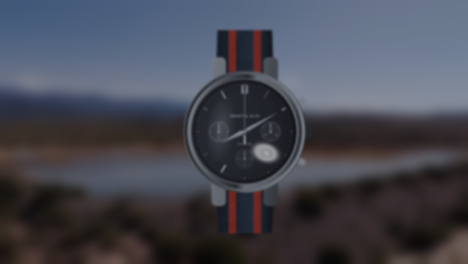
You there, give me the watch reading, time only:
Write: 8:10
